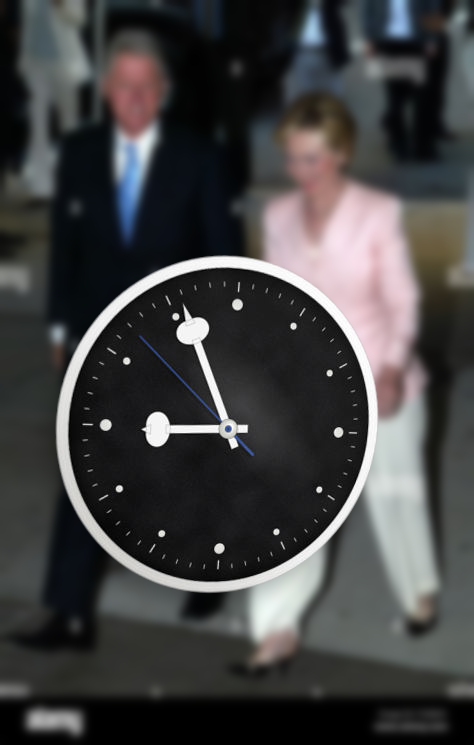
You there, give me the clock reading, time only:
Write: 8:55:52
